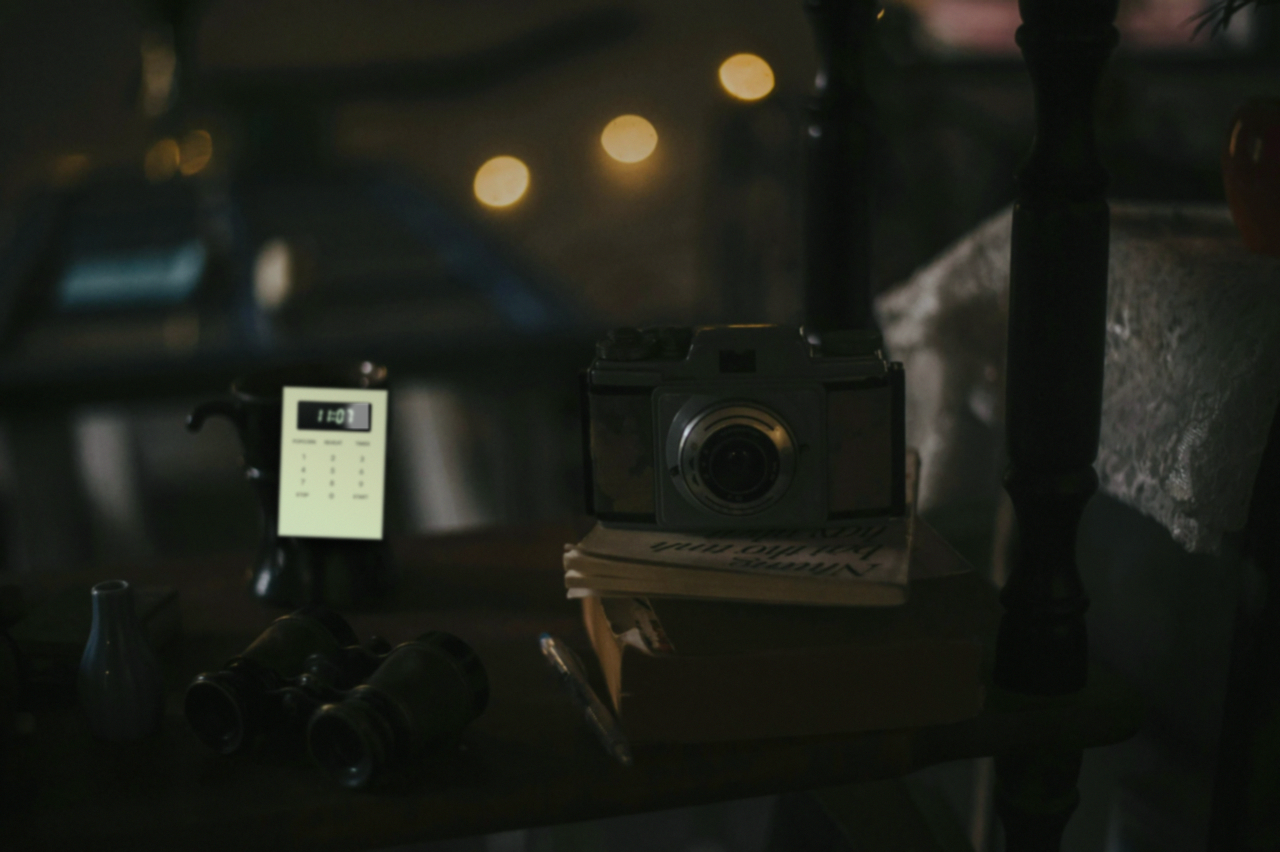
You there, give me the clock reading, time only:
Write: 11:07
